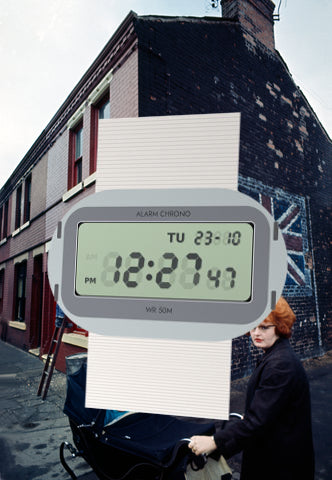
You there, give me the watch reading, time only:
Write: 12:27:47
